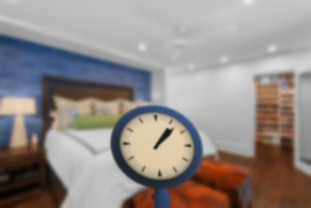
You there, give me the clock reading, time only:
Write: 1:07
